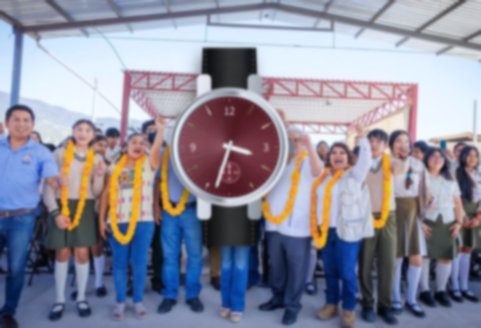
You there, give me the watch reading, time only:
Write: 3:33
